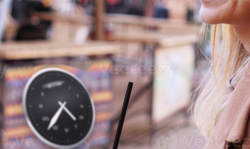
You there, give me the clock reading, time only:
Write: 4:37
